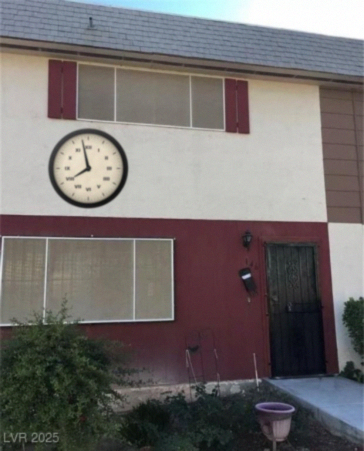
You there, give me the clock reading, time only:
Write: 7:58
